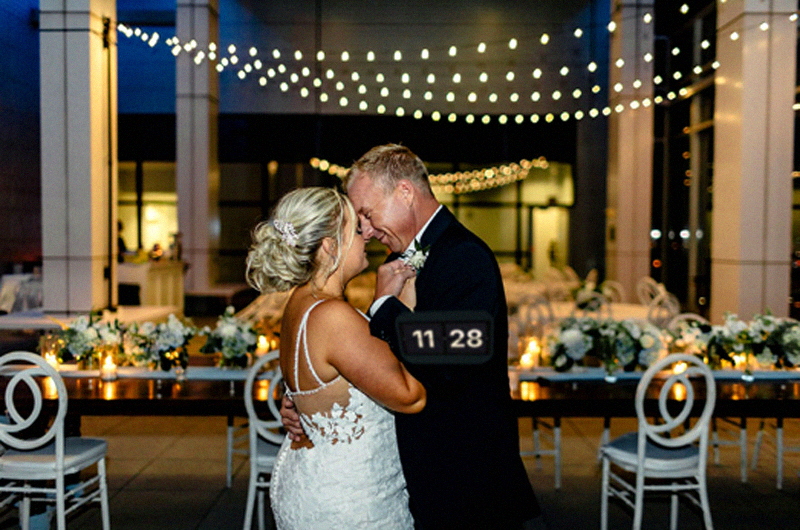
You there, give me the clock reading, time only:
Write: 11:28
